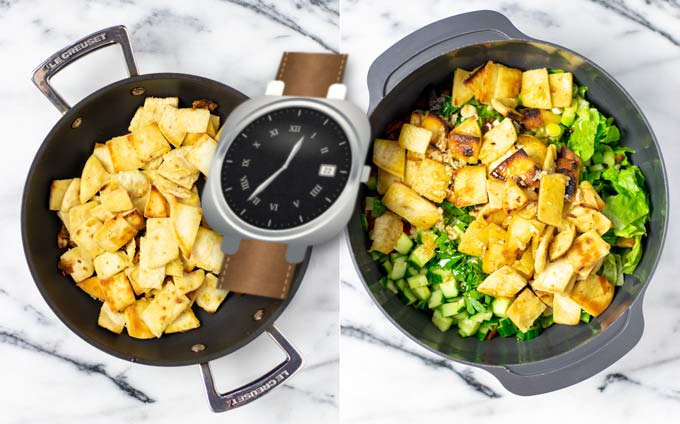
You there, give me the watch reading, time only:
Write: 12:36
